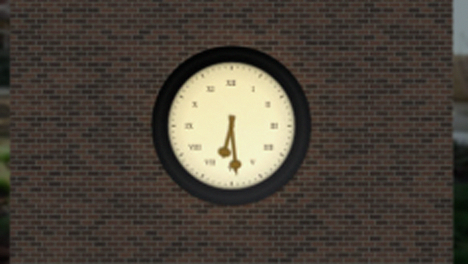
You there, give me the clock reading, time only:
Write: 6:29
